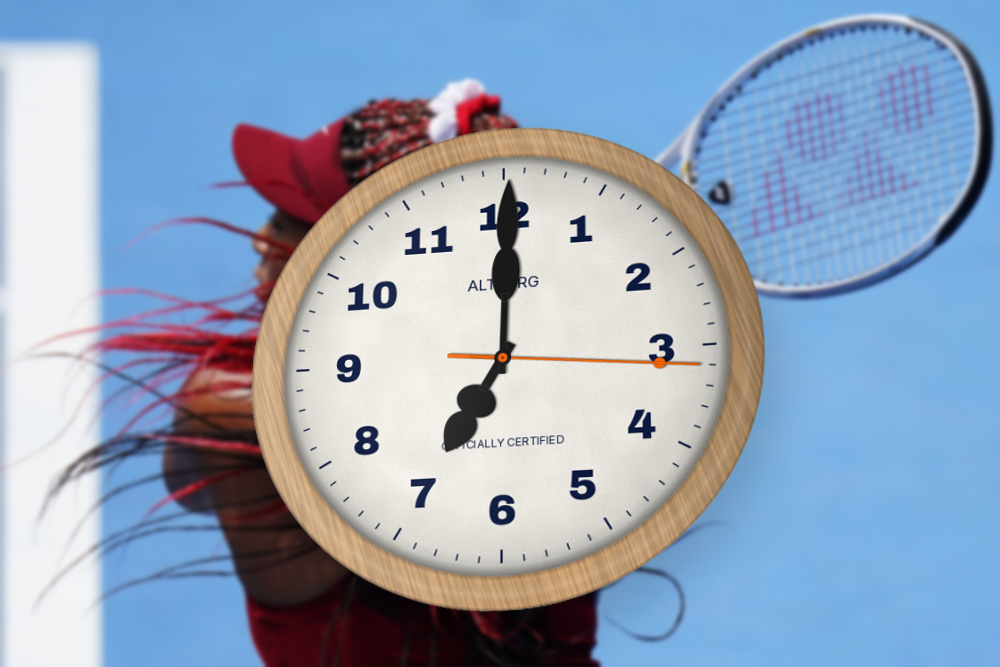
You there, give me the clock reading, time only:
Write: 7:00:16
